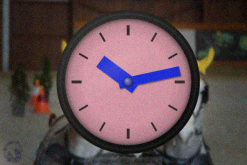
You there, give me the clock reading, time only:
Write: 10:13
